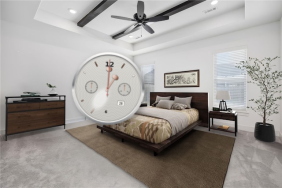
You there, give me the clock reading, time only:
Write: 1:00
